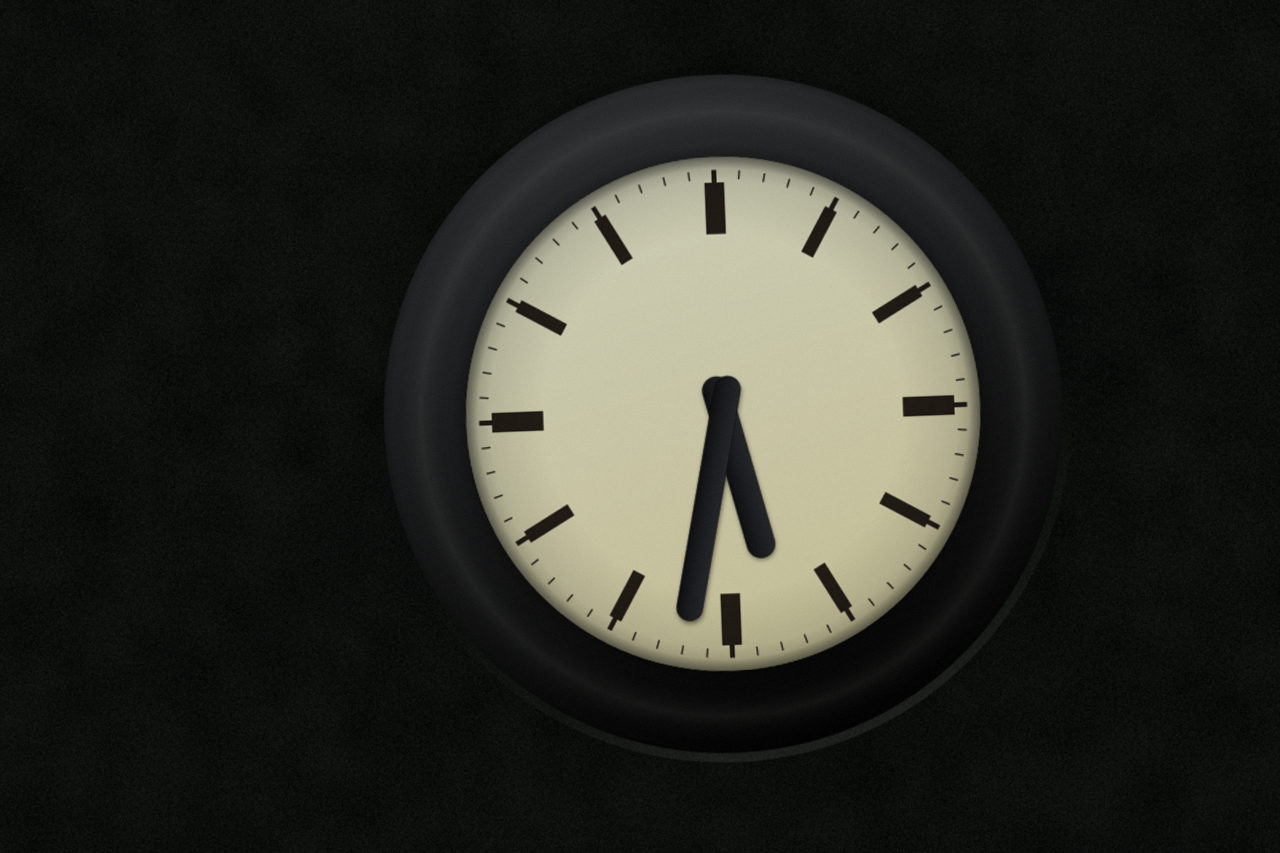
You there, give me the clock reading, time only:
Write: 5:32
